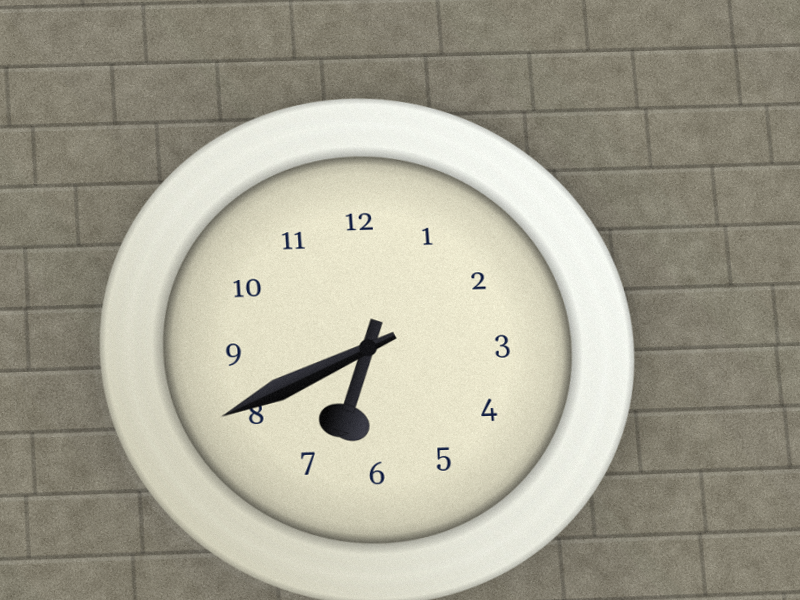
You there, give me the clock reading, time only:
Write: 6:41
